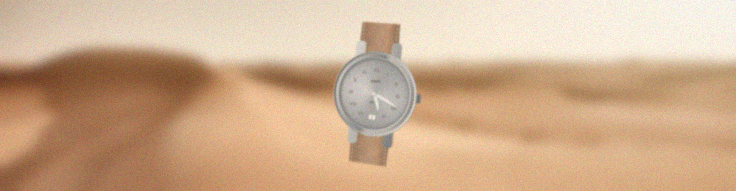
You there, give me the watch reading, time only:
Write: 5:19
